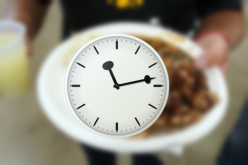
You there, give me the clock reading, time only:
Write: 11:13
